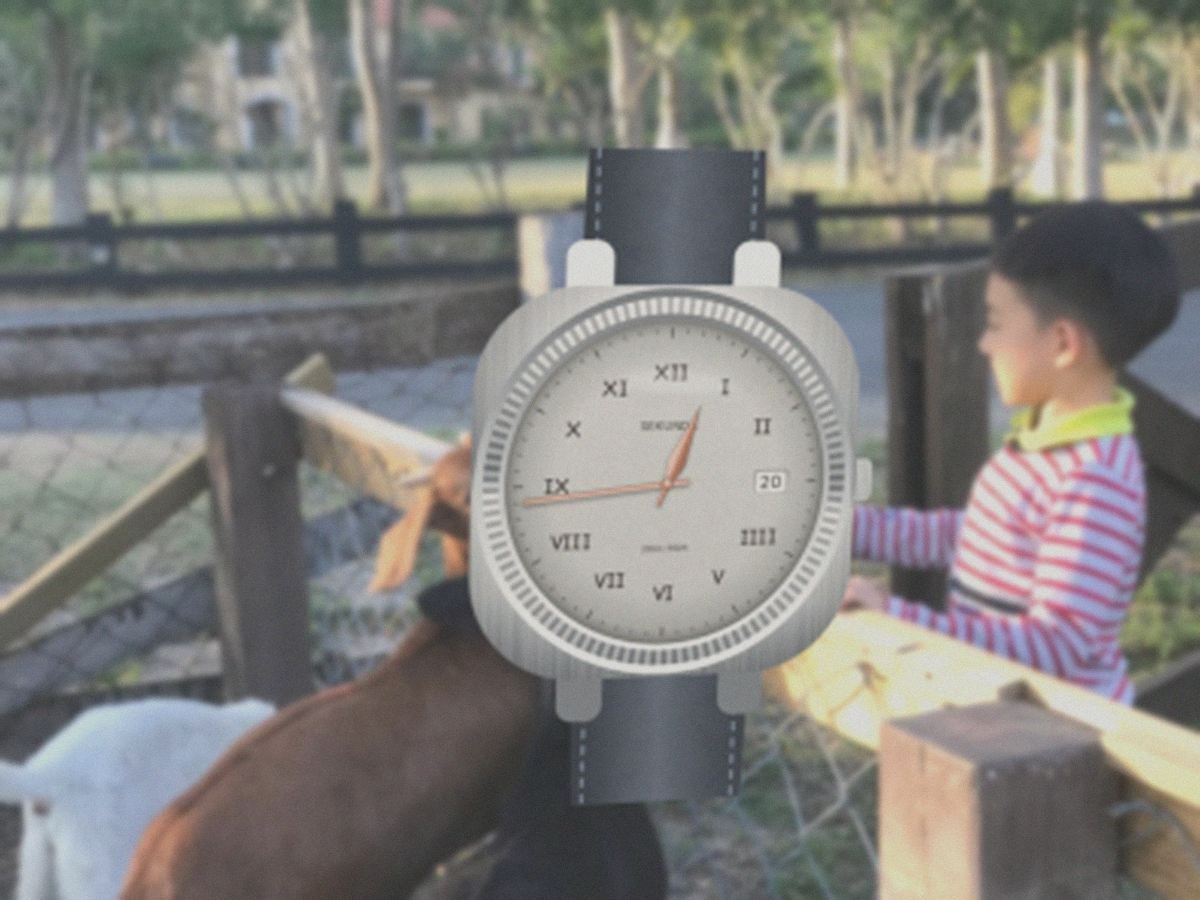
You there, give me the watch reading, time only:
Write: 12:44
